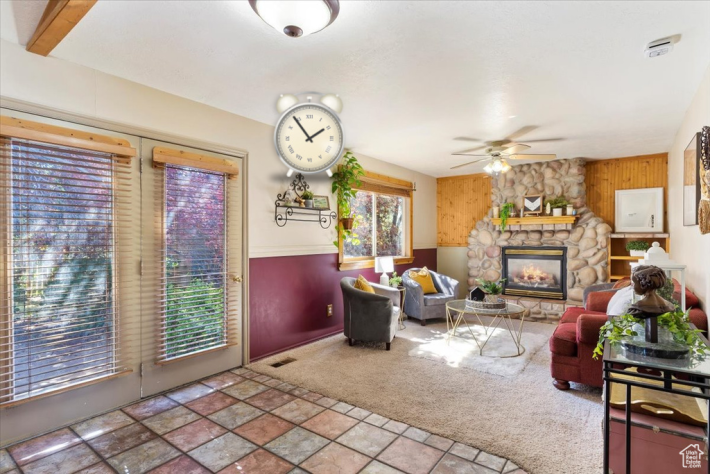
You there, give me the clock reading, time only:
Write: 1:54
